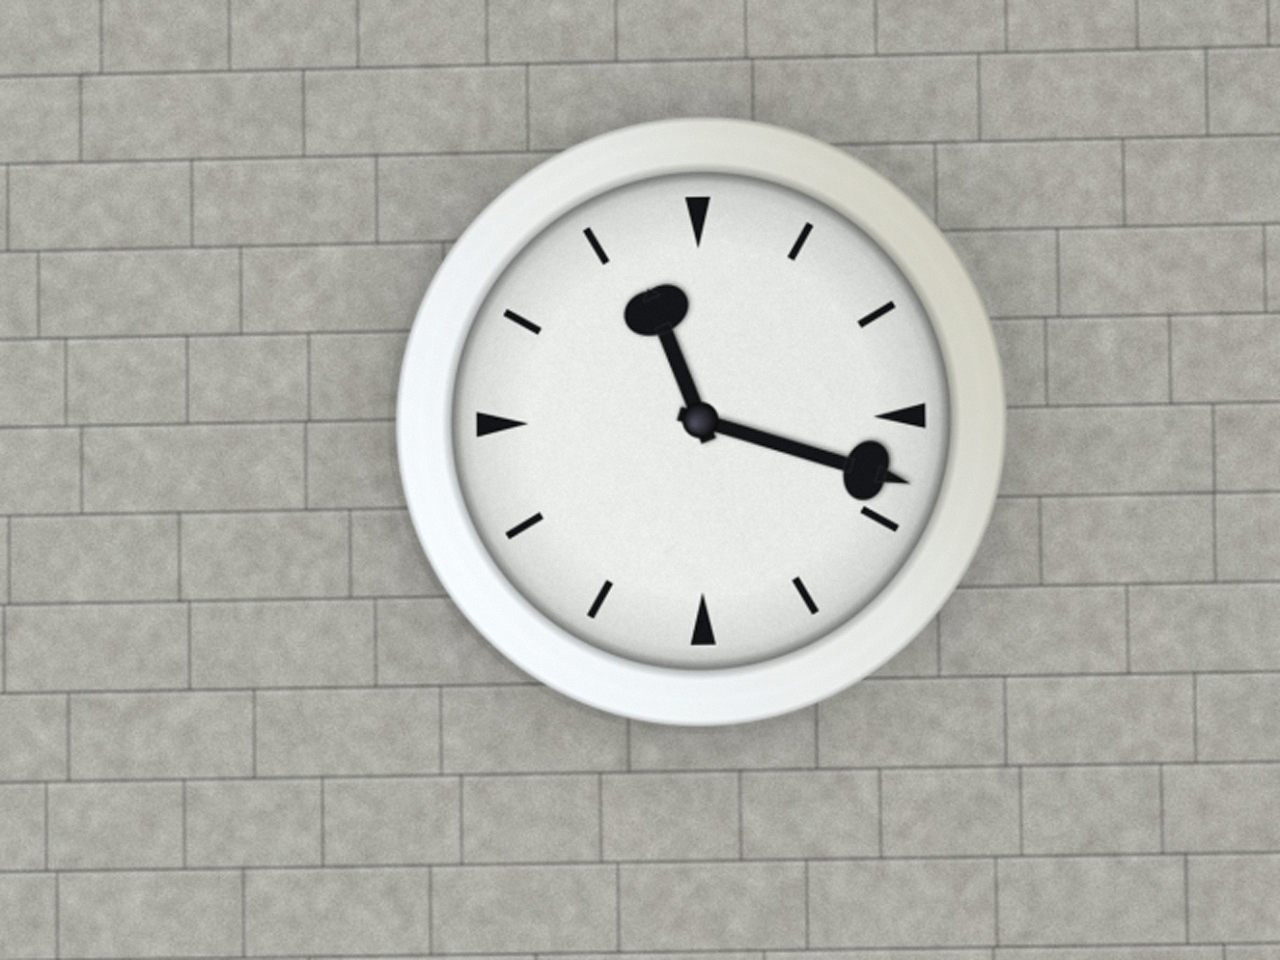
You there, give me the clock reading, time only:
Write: 11:18
